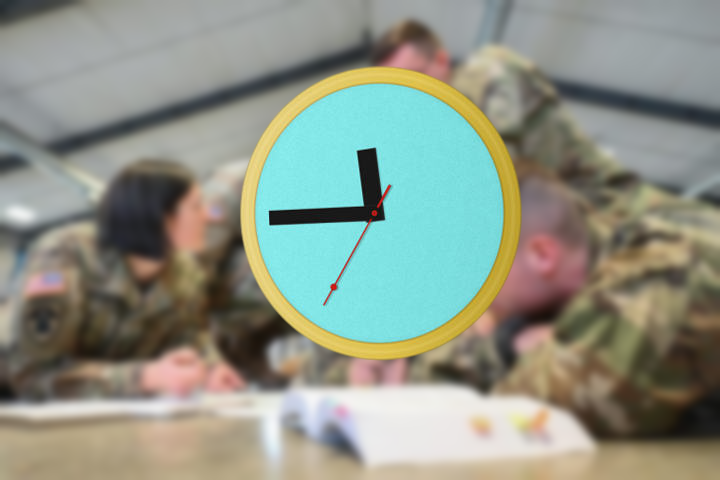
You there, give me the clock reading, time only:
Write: 11:44:35
